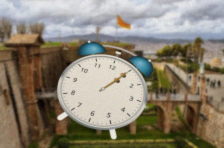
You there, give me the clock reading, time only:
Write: 1:05
